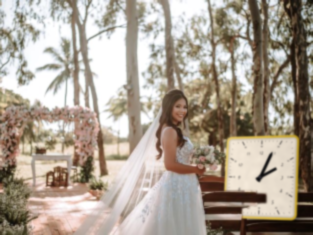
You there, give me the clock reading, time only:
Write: 2:04
